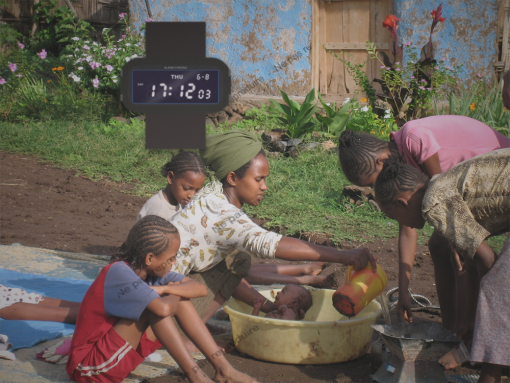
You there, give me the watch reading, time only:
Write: 17:12:03
